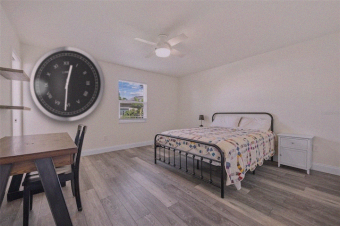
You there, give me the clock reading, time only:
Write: 12:31
